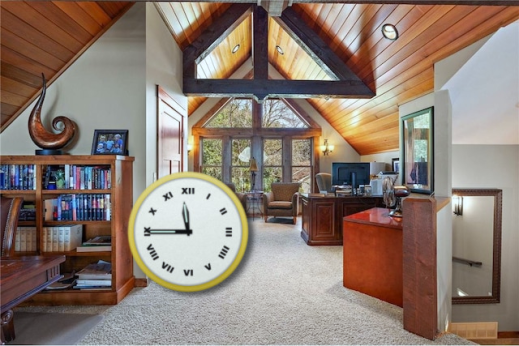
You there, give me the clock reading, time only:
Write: 11:45
